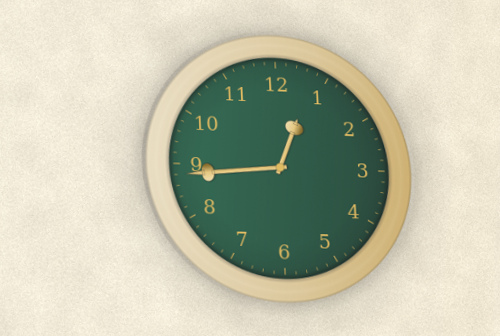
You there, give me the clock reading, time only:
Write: 12:44
